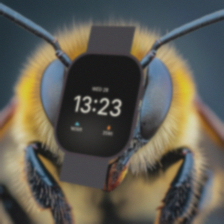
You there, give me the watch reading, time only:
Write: 13:23
